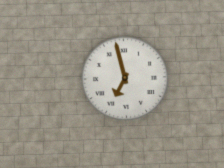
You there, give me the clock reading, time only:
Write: 6:58
